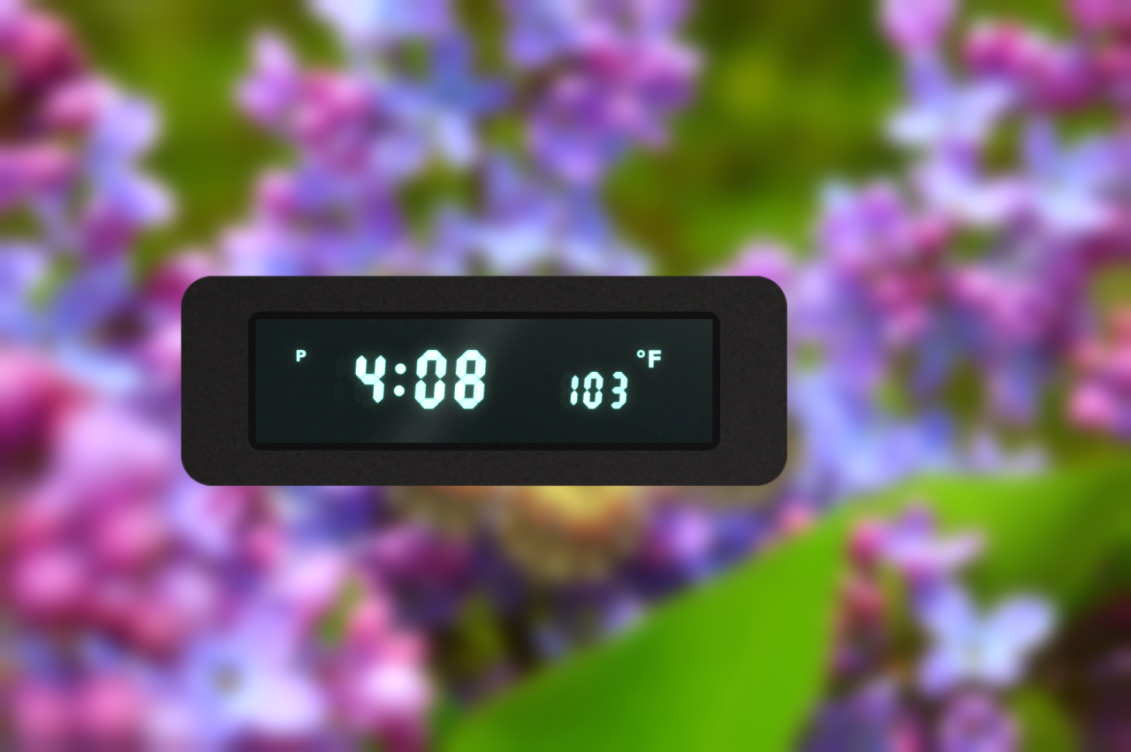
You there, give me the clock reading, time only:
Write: 4:08
